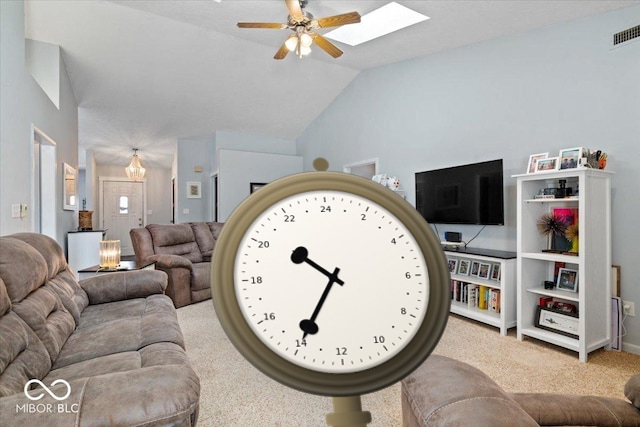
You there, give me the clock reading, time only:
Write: 20:35
